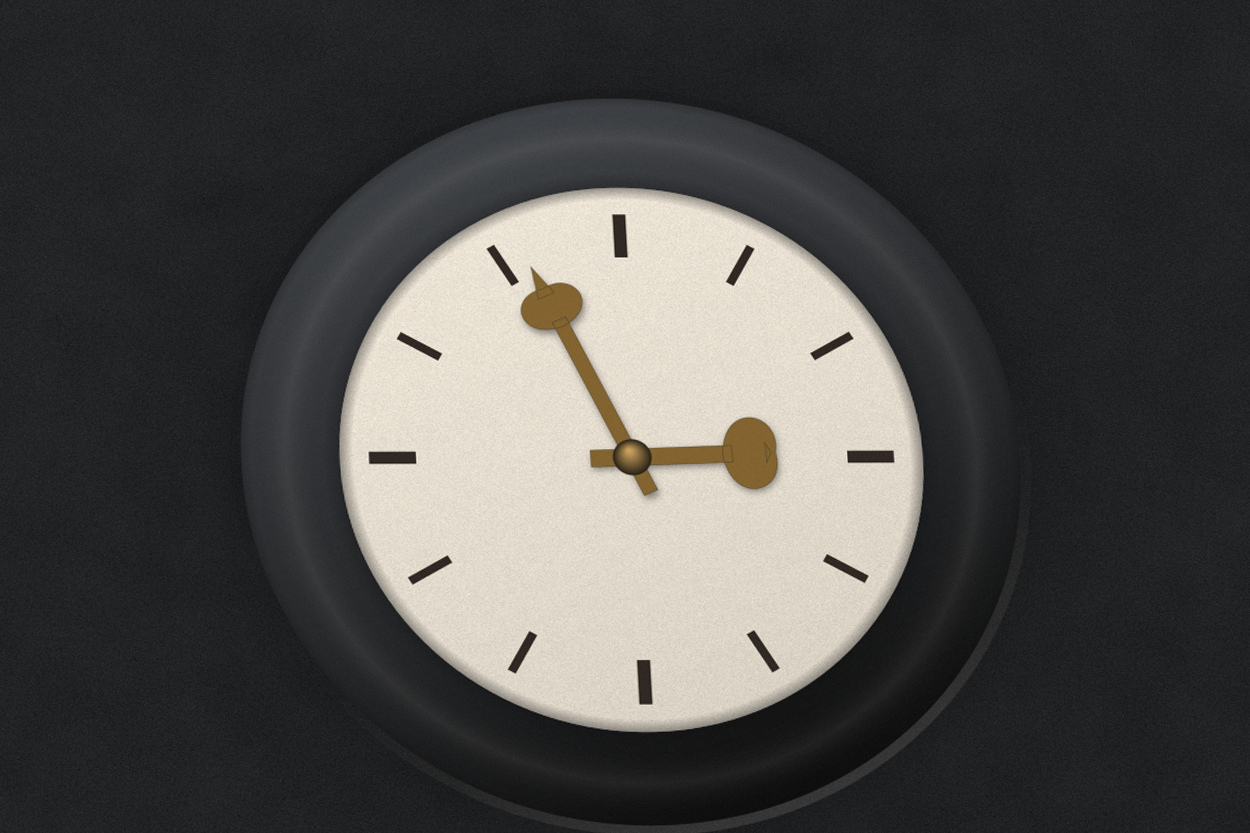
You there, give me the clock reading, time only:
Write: 2:56
